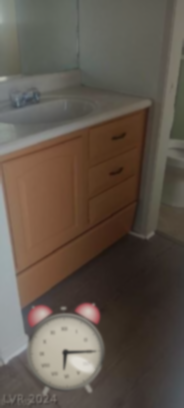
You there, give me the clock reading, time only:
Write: 6:15
